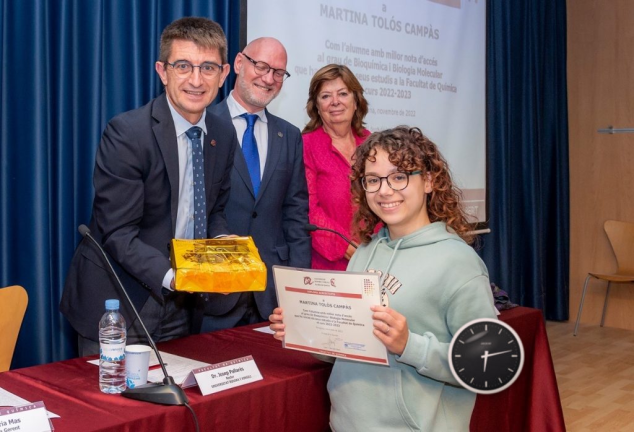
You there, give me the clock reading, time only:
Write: 6:13
